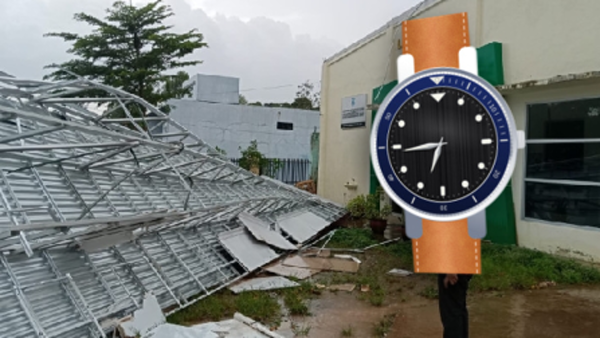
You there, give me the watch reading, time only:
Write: 6:44
